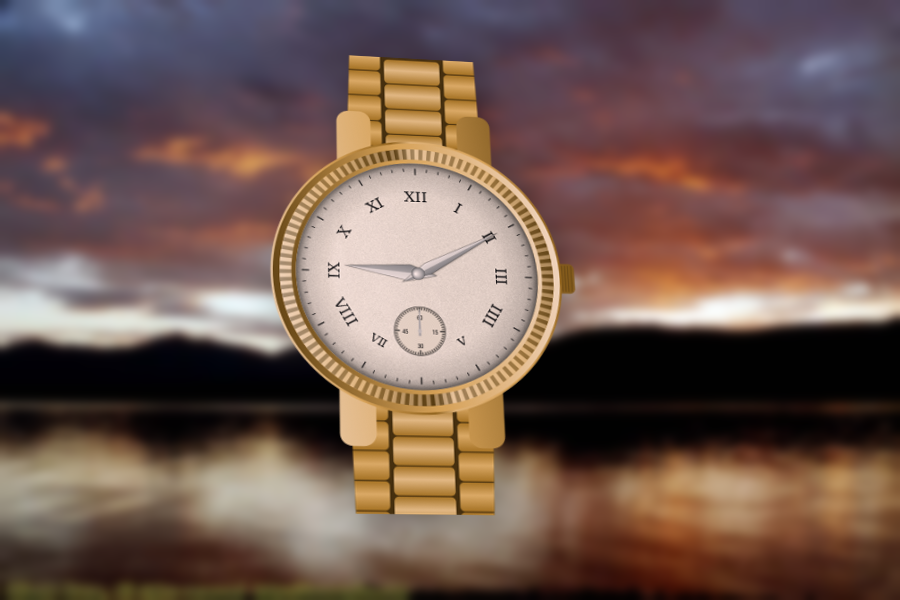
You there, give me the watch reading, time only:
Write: 9:10
